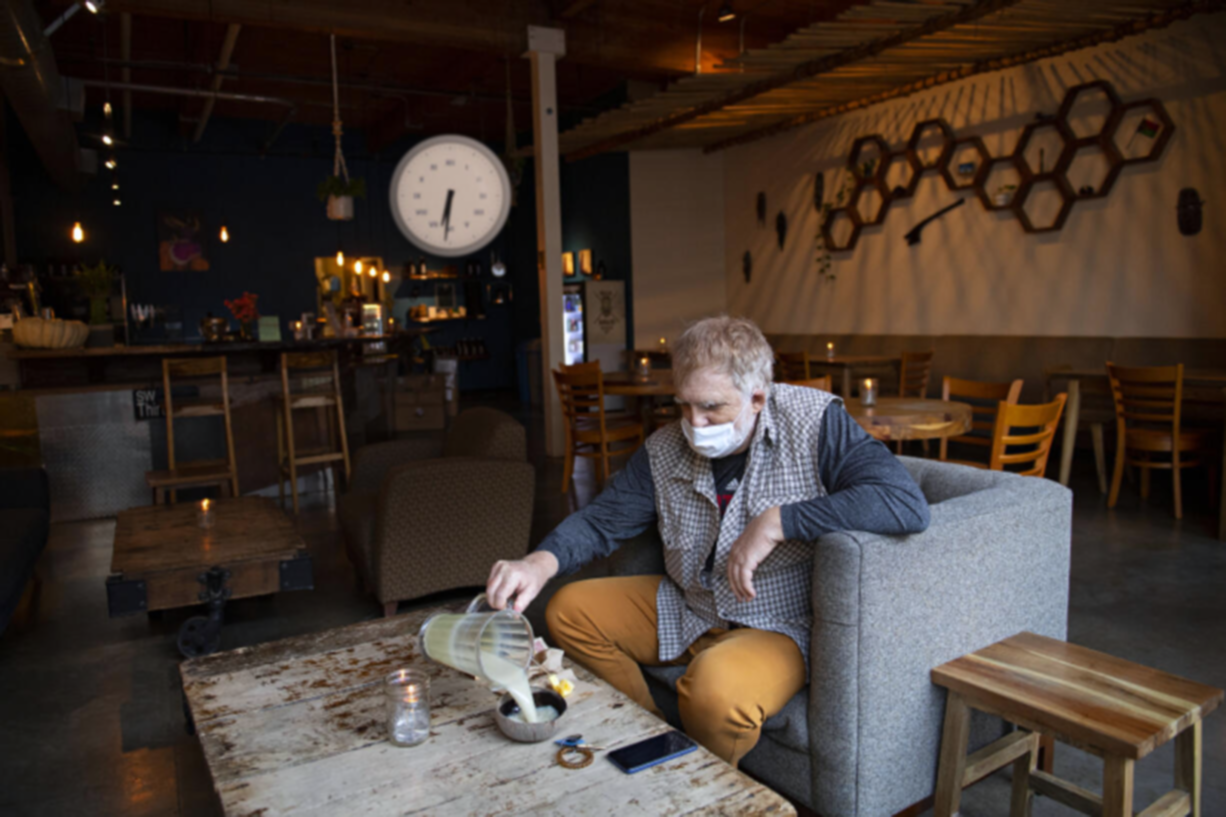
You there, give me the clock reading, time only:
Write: 6:31
